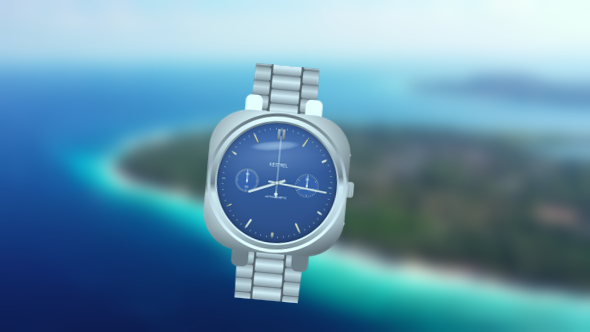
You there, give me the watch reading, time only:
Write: 8:16
